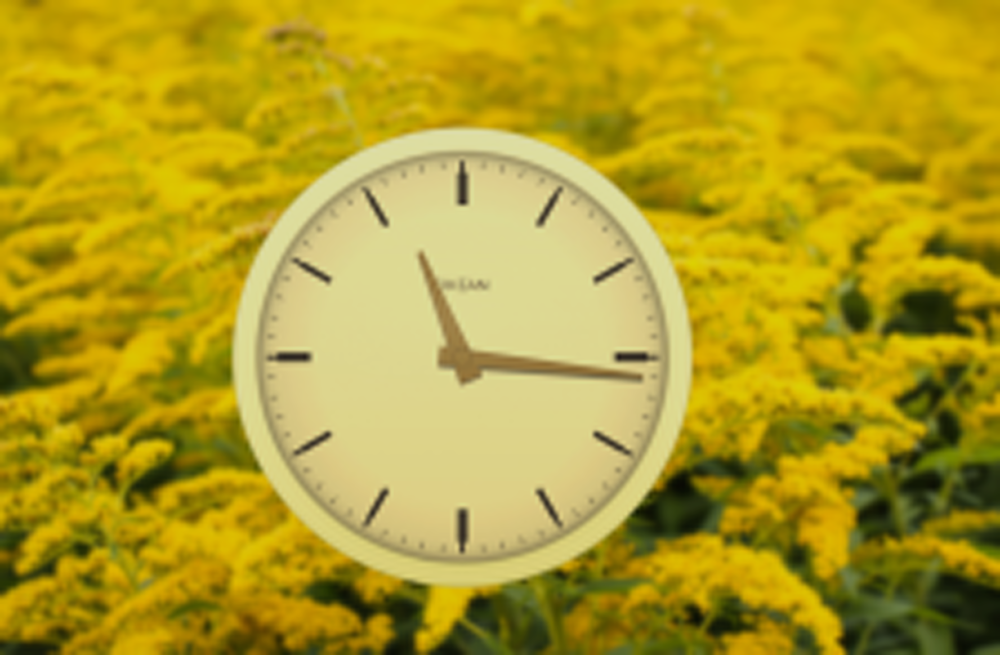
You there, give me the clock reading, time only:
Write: 11:16
